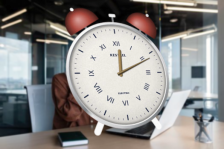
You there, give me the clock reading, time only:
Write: 12:11
